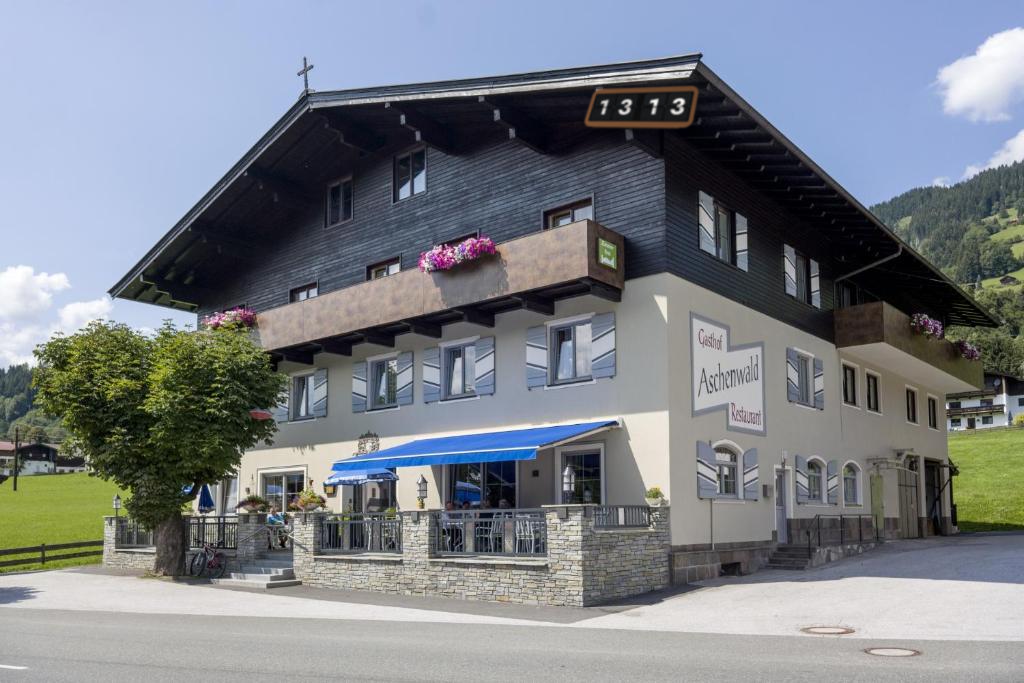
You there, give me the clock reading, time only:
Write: 13:13
